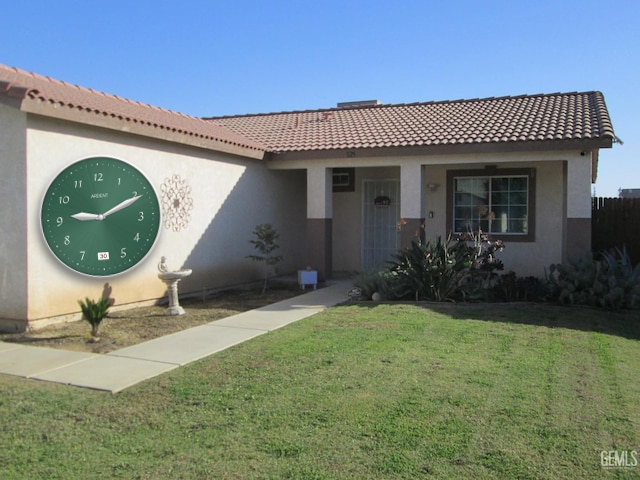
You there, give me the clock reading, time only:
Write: 9:11
